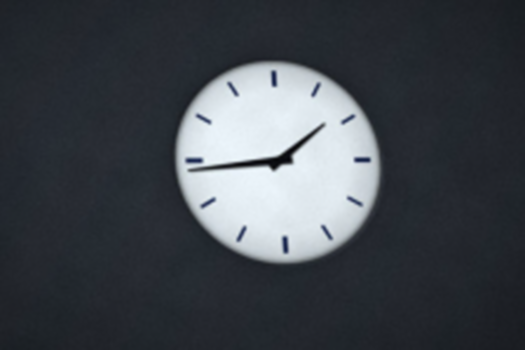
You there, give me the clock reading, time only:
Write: 1:44
